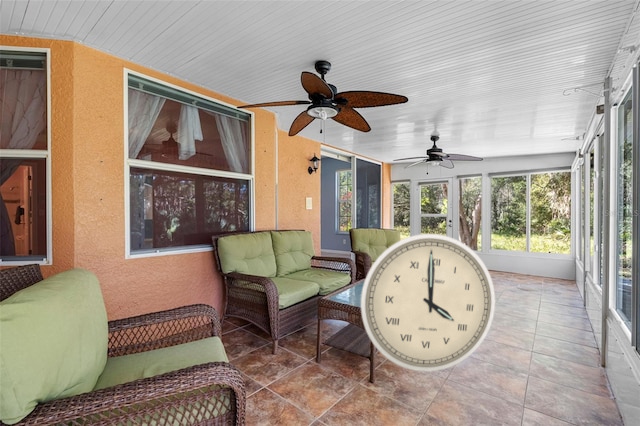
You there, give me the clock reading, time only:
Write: 3:59
